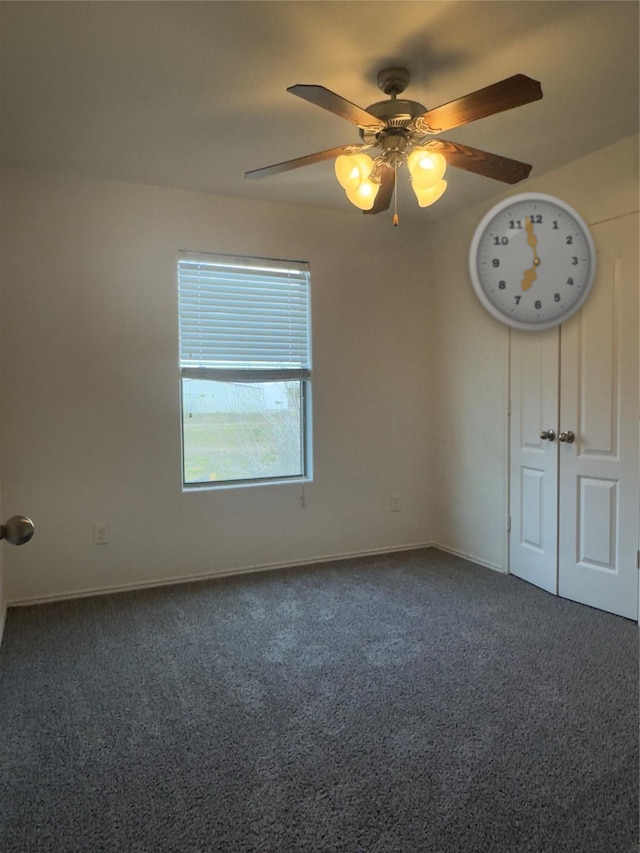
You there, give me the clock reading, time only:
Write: 6:58
